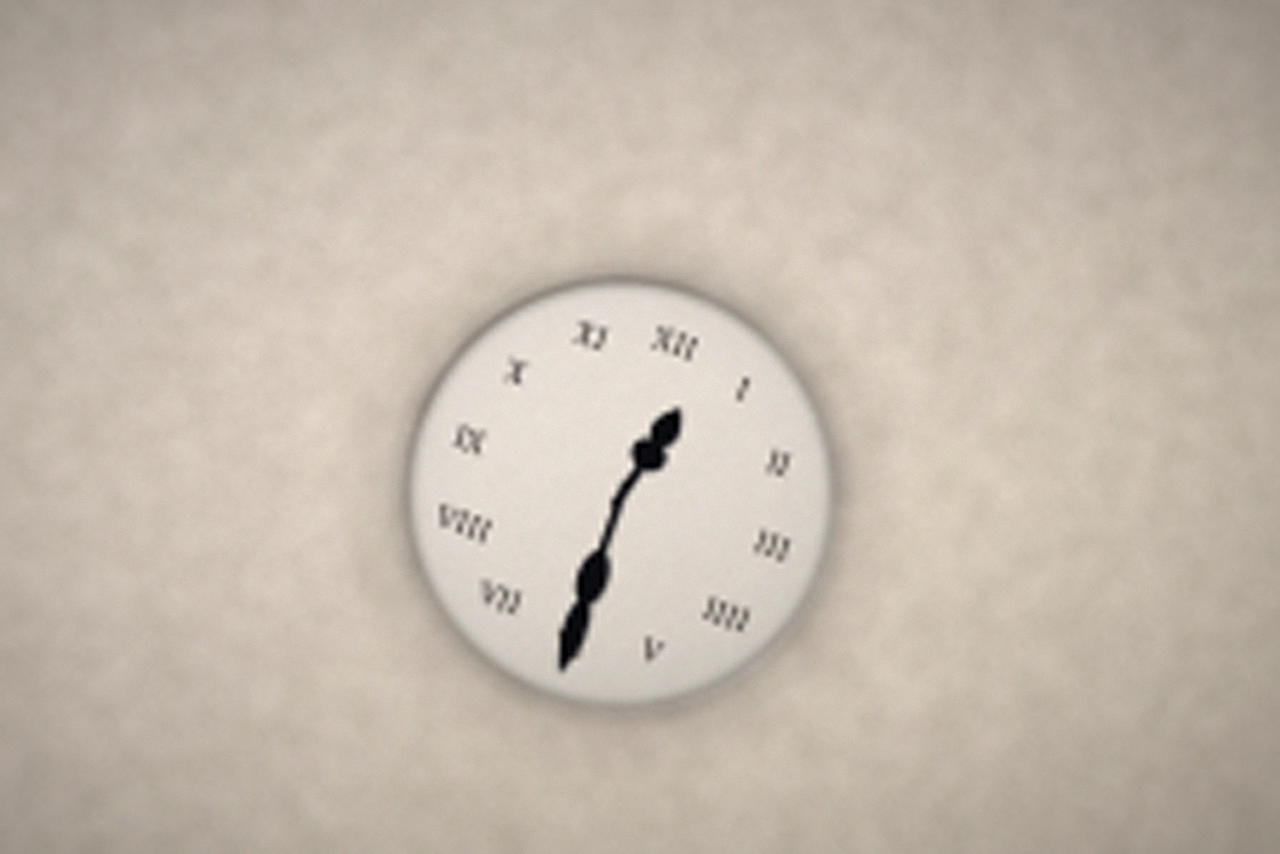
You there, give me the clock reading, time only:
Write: 12:30
